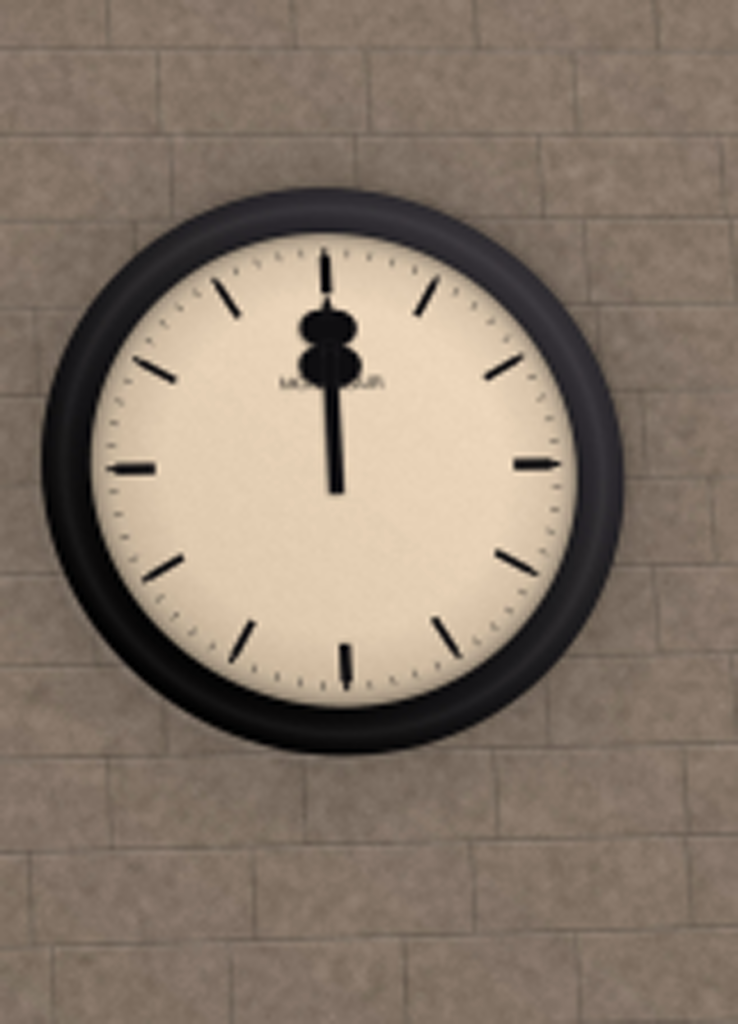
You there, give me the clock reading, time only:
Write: 12:00
